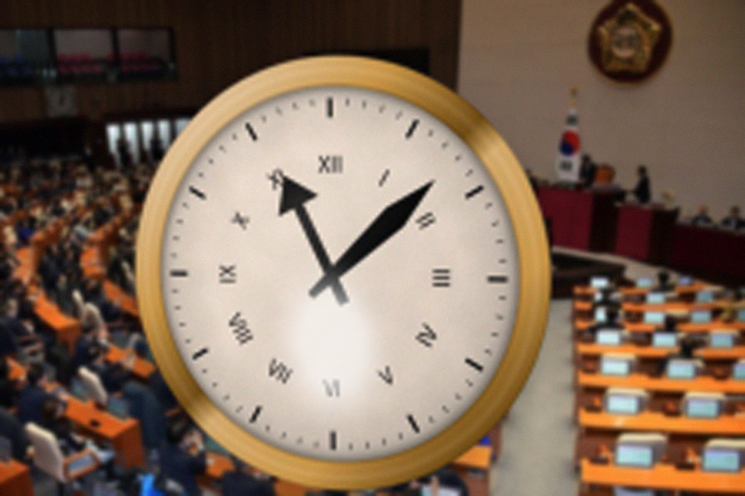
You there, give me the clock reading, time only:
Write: 11:08
